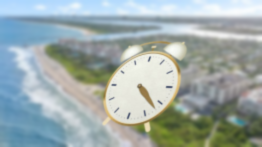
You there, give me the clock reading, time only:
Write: 4:22
